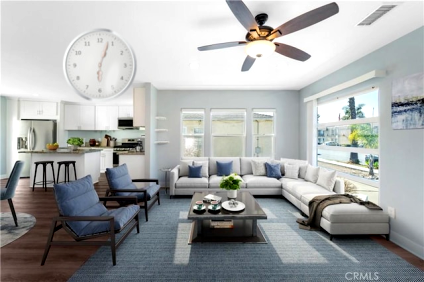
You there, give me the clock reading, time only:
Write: 6:03
